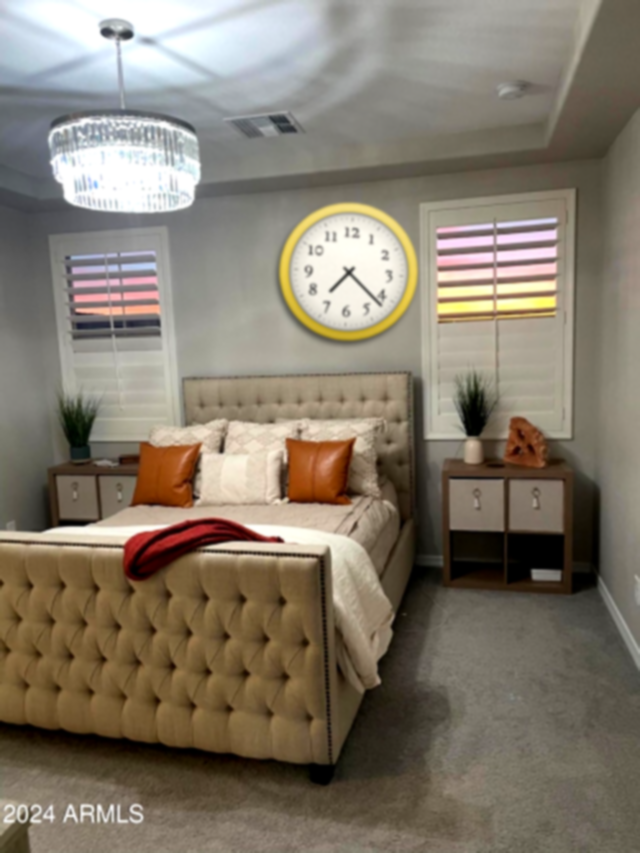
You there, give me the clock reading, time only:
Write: 7:22
